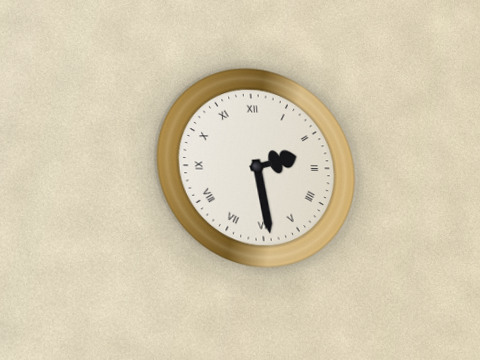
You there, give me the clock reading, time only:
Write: 2:29
